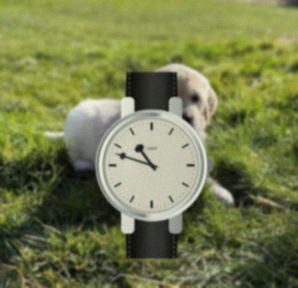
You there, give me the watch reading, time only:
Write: 10:48
